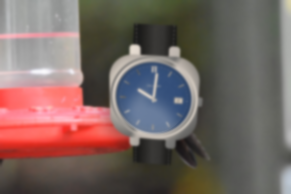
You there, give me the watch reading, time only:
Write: 10:01
